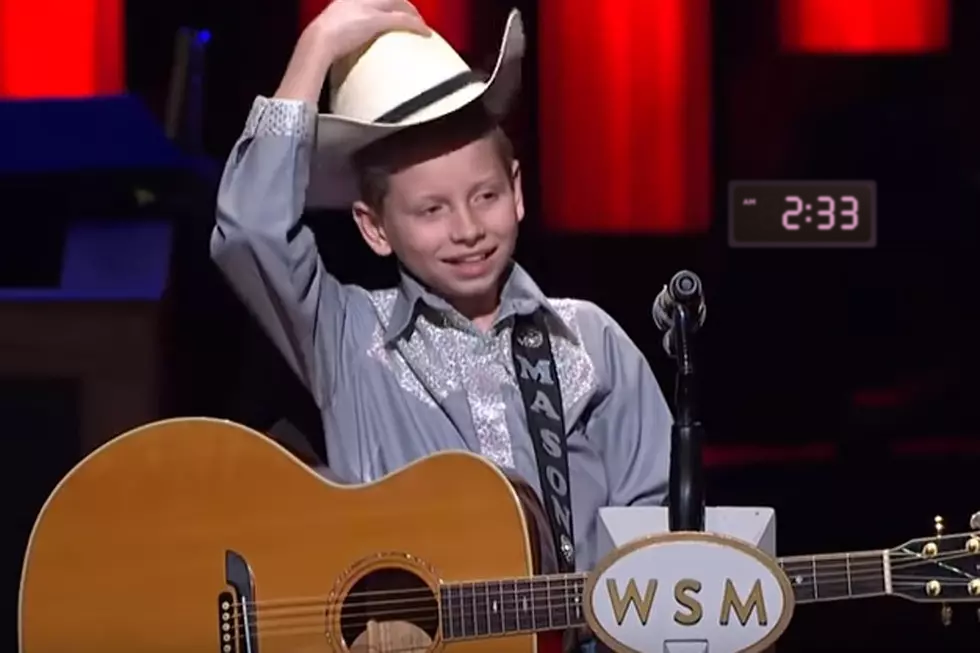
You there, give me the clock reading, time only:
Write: 2:33
